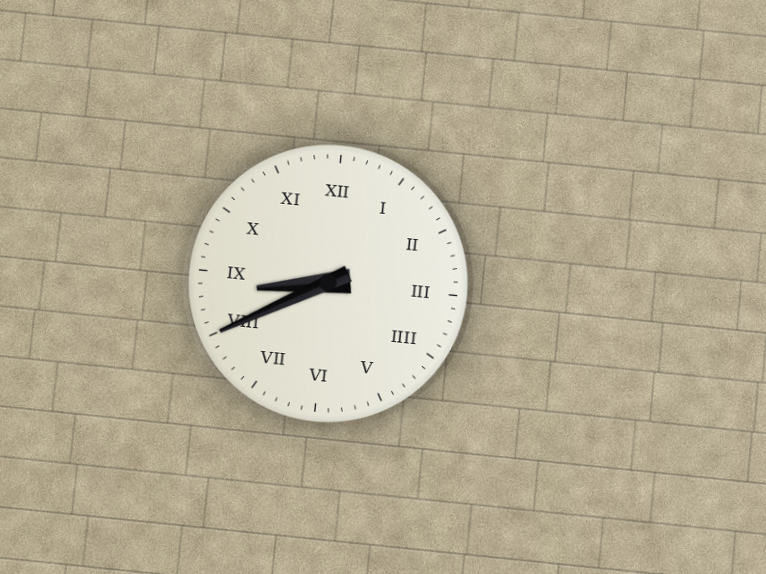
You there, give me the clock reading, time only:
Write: 8:40
